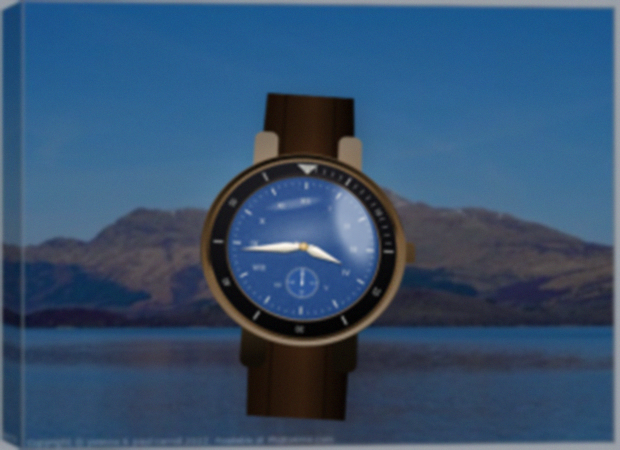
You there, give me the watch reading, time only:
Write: 3:44
